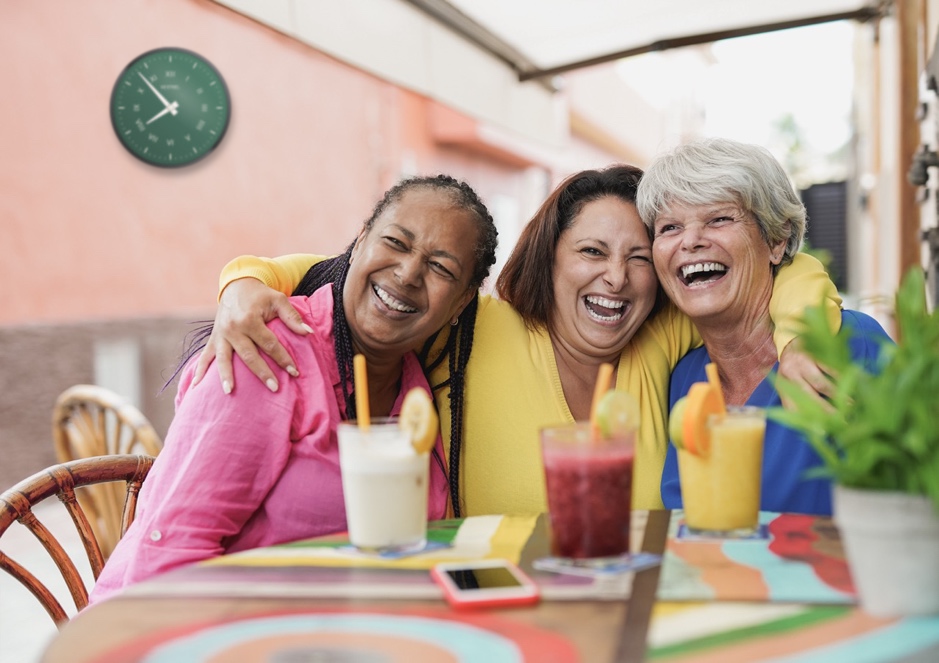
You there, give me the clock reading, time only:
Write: 7:53
